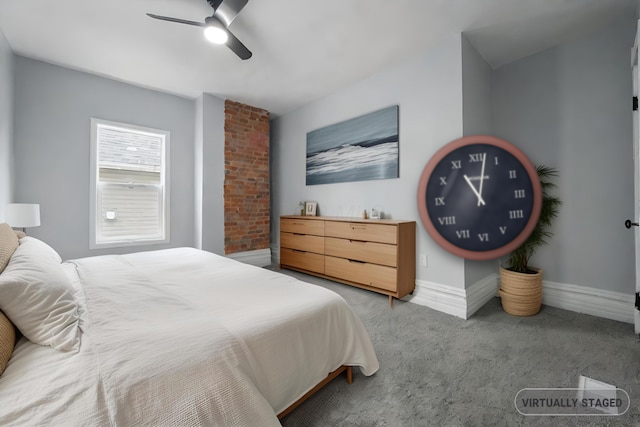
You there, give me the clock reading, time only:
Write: 11:02
